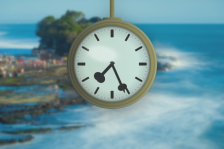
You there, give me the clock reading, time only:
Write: 7:26
